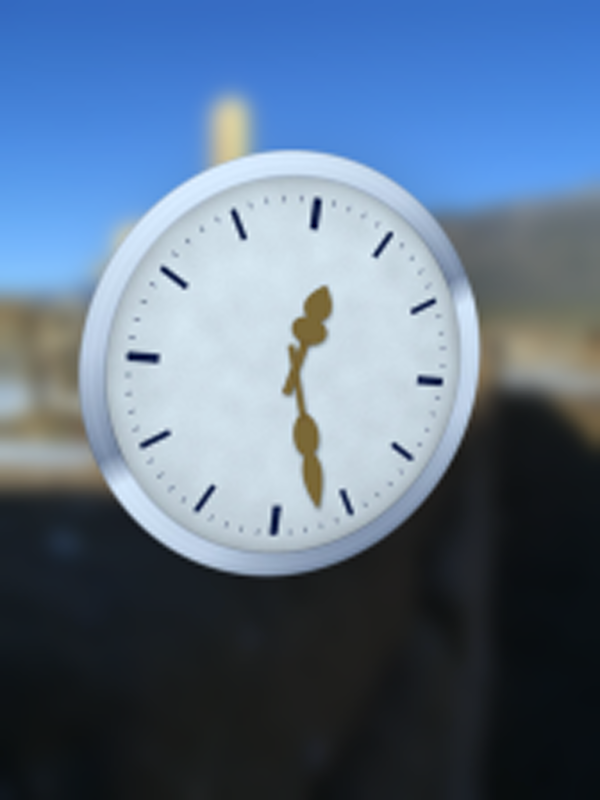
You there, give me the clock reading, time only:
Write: 12:27
